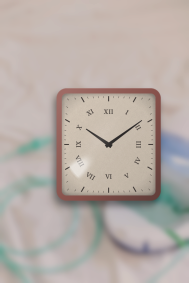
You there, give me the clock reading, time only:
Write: 10:09
